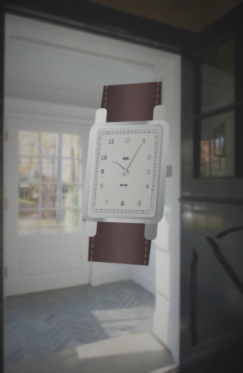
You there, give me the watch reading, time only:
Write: 10:05
